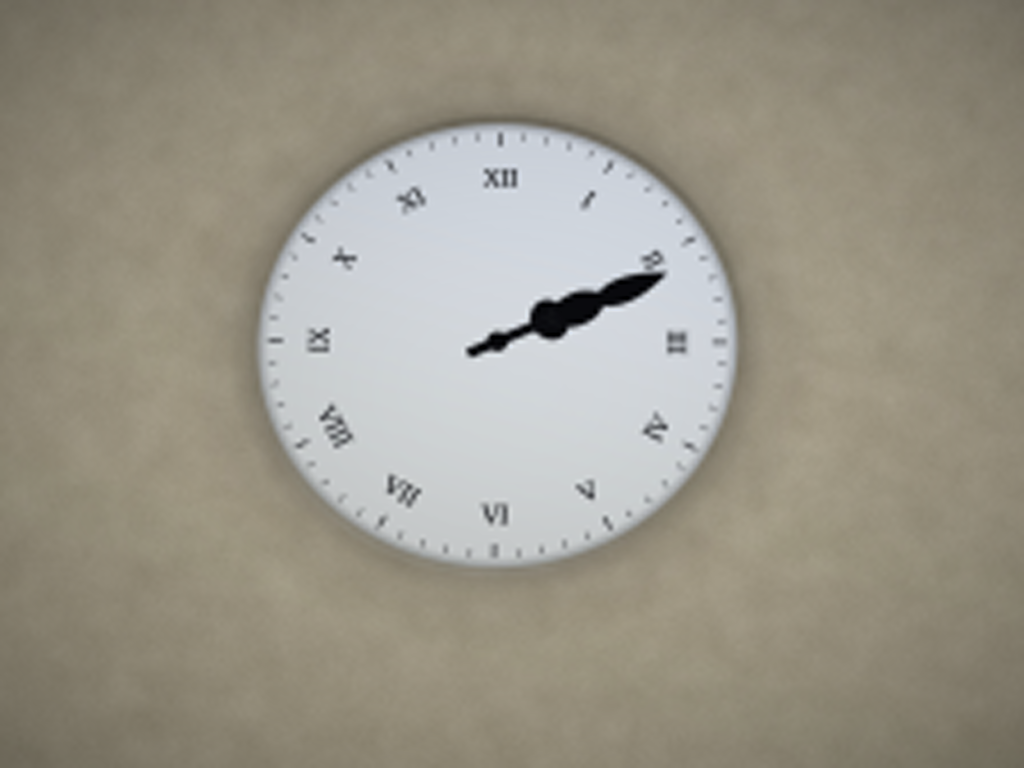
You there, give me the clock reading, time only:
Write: 2:11
